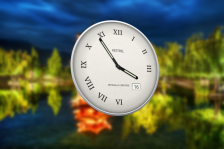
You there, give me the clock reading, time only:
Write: 3:54
